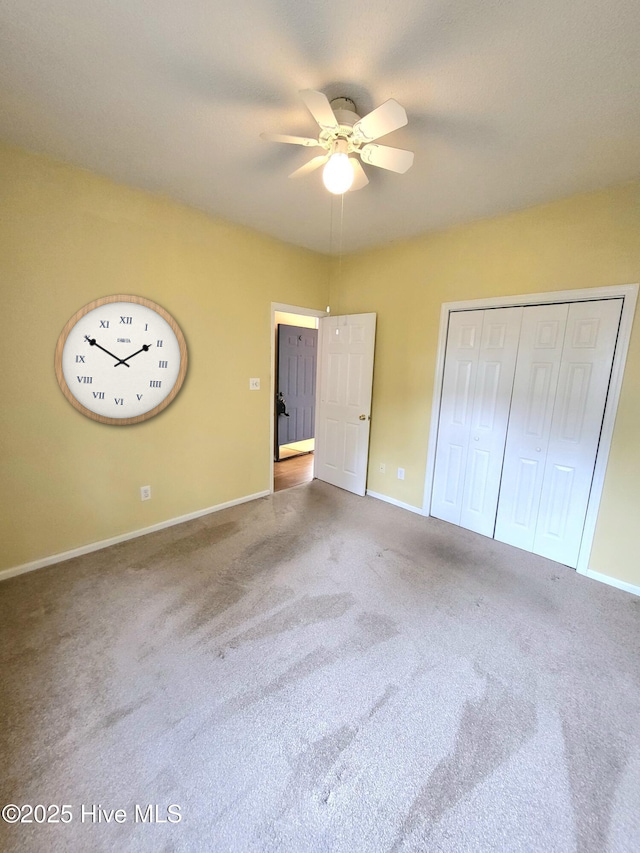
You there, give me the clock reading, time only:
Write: 1:50
